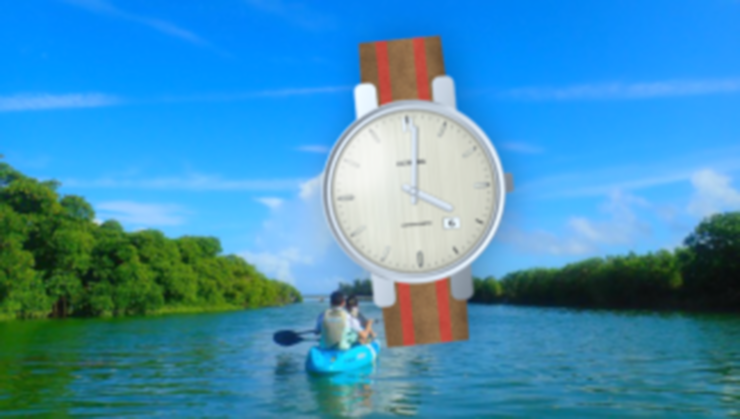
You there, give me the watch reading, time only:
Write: 4:01
